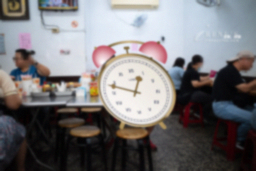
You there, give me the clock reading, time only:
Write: 12:48
